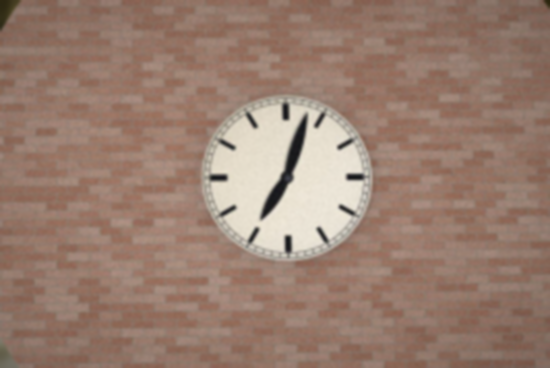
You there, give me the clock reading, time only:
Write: 7:03
